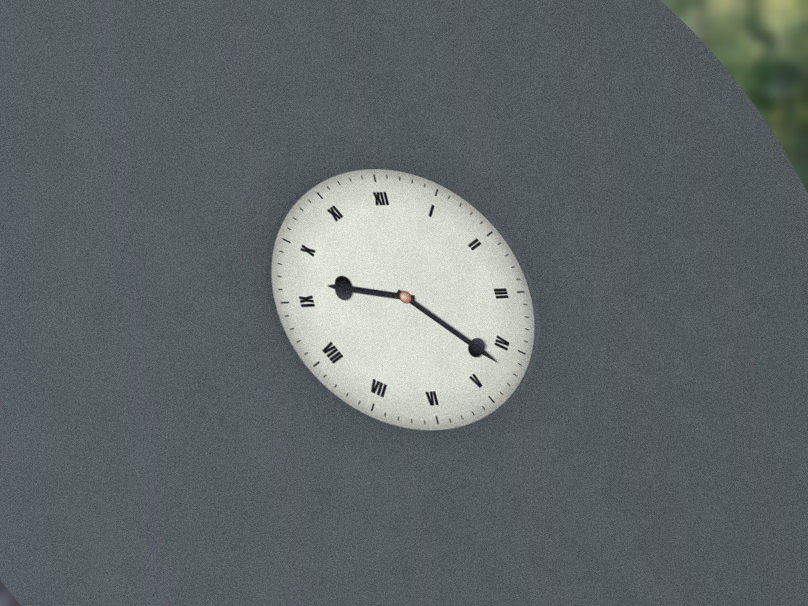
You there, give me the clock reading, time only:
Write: 9:22
